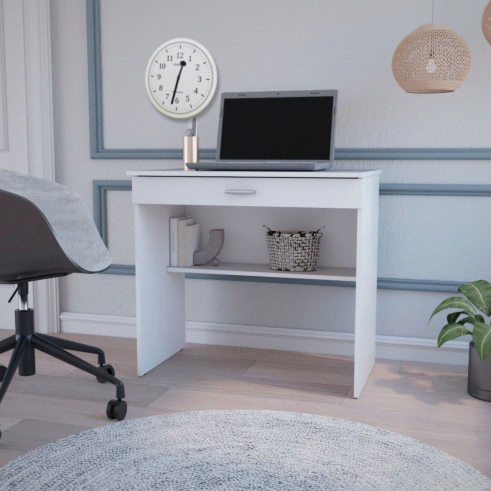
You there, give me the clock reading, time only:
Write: 12:32
